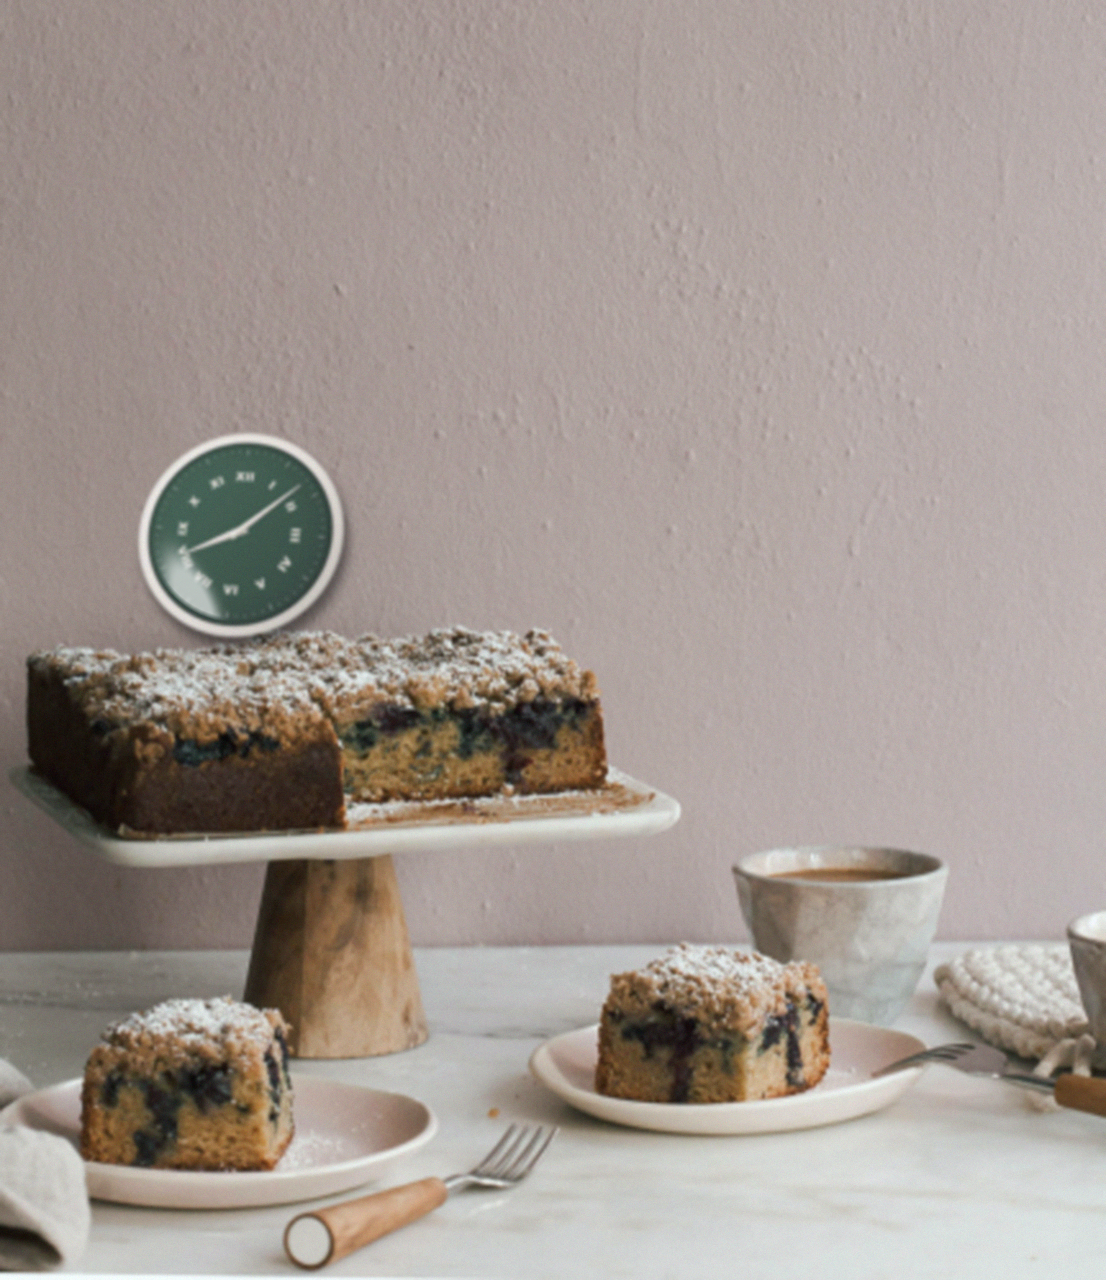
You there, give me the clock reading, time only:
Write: 8:08
